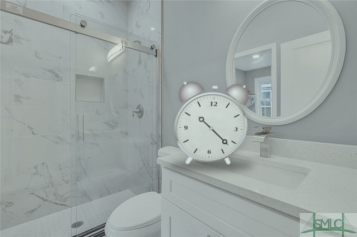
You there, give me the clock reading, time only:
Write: 10:22
